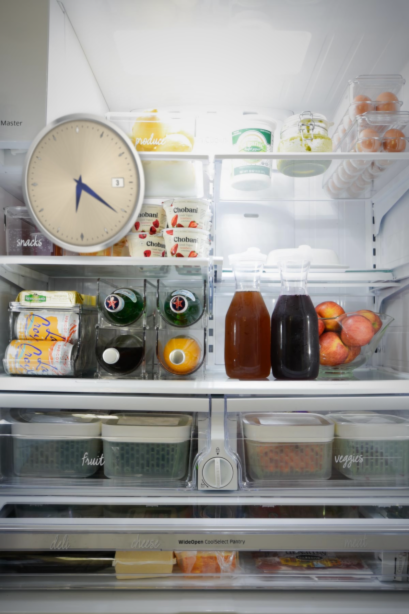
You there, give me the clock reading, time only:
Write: 6:21
